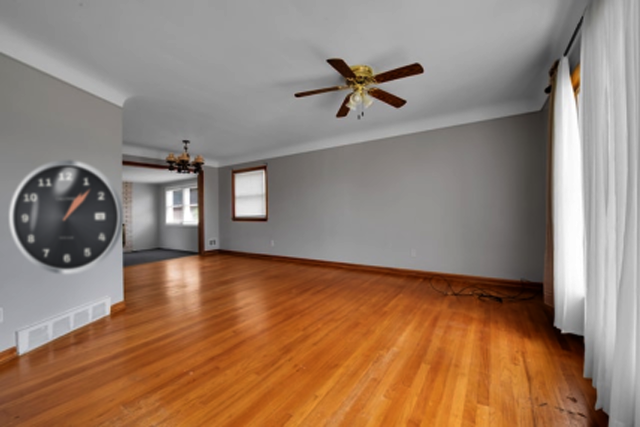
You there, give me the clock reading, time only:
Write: 1:07
